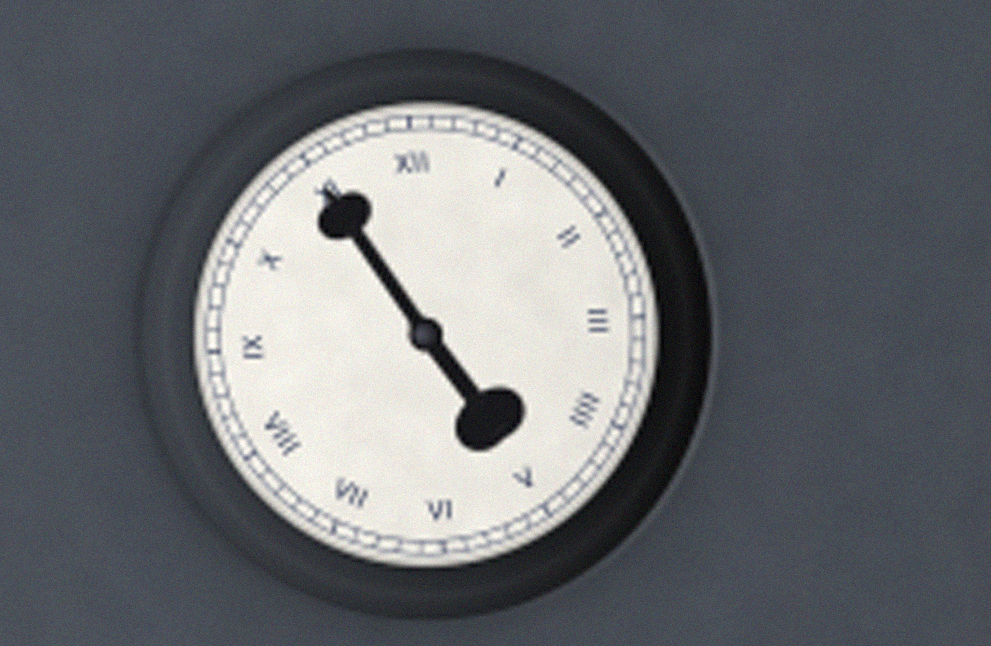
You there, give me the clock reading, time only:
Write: 4:55
